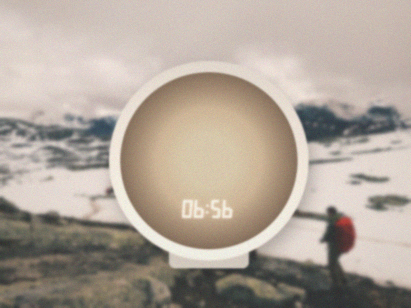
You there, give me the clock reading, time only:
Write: 6:56
